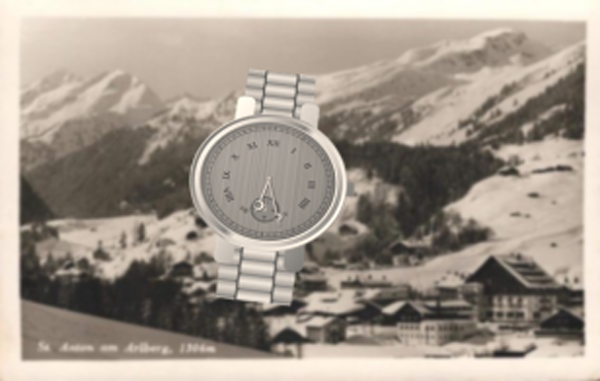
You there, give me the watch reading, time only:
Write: 6:27
